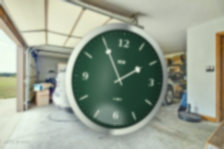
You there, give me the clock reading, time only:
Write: 1:55
